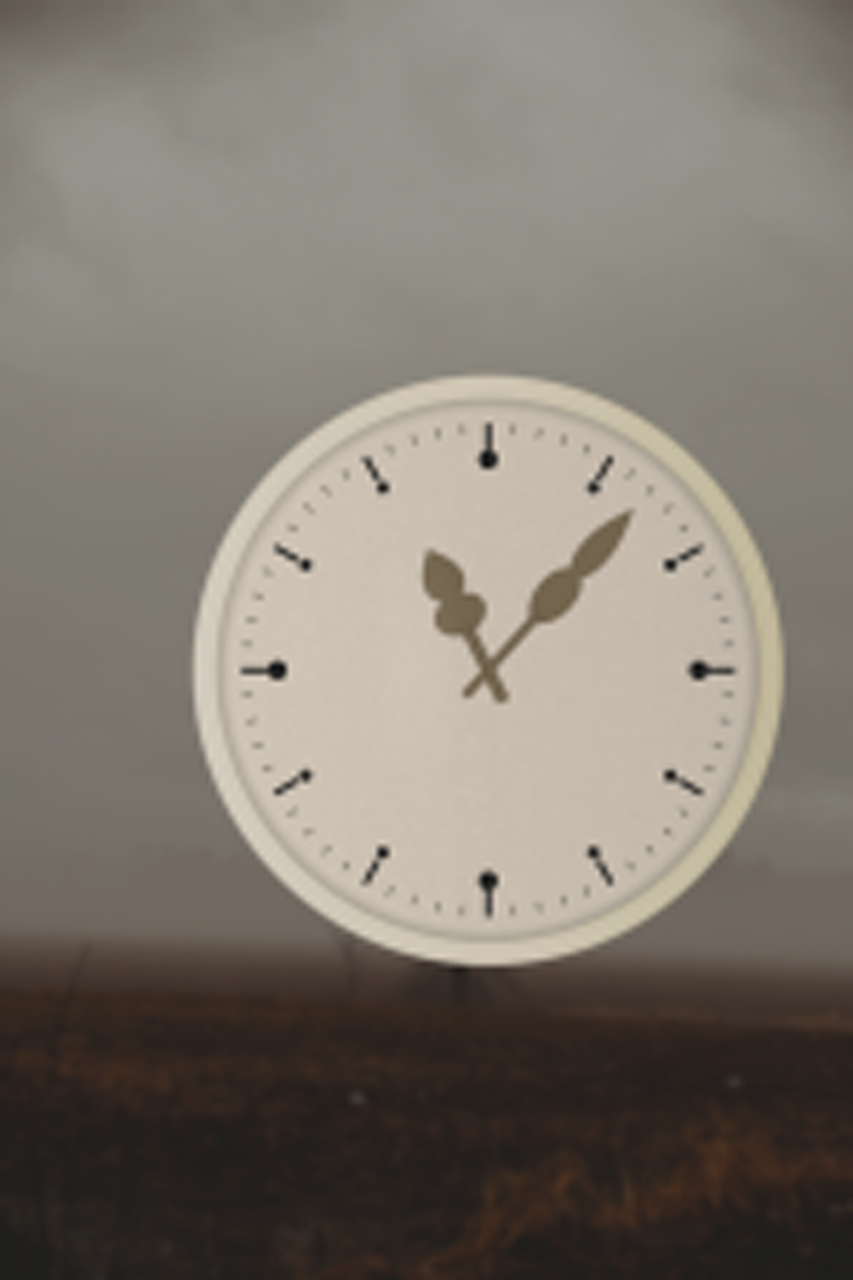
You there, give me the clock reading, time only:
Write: 11:07
